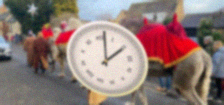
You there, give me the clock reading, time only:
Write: 2:02
